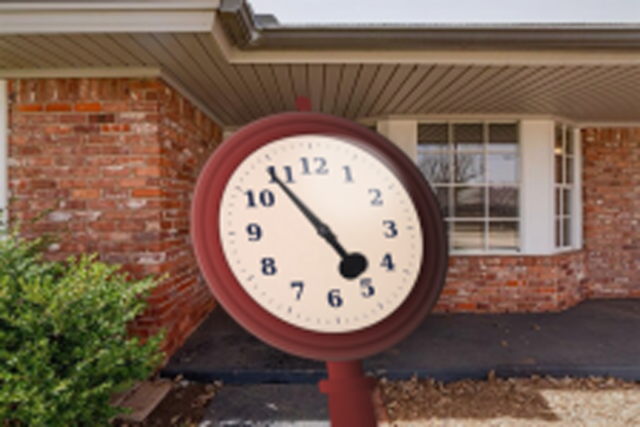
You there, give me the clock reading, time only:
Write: 4:54
